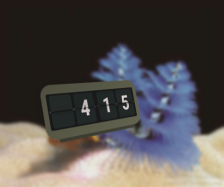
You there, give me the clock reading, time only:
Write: 4:15
